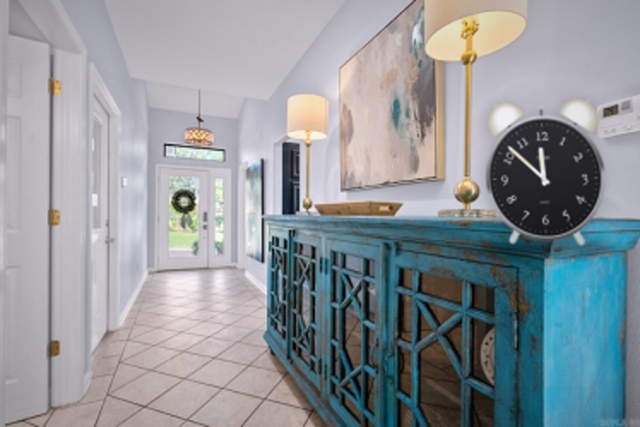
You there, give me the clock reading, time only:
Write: 11:52
